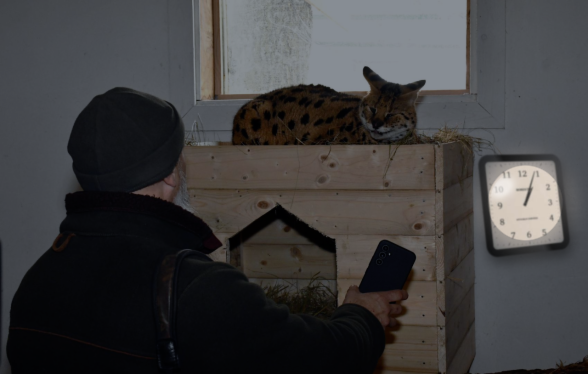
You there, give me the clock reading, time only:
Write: 1:04
